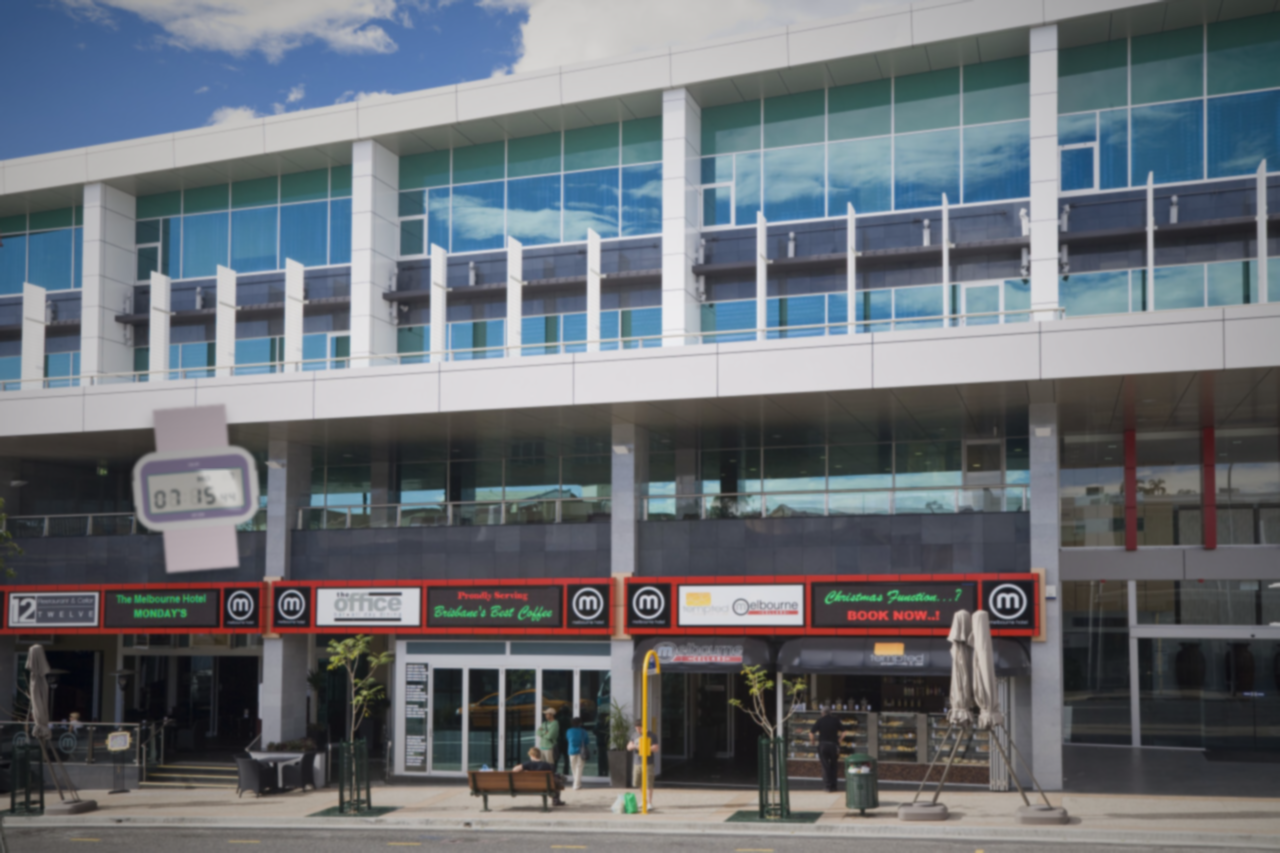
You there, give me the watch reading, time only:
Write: 7:15
